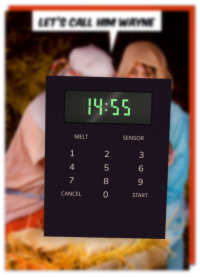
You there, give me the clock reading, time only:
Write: 14:55
